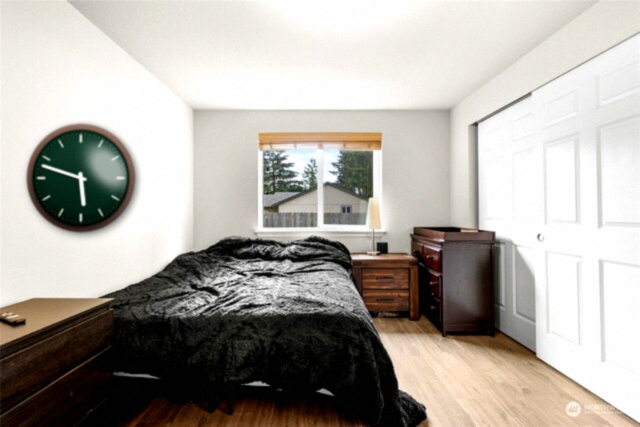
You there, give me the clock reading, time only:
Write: 5:48
